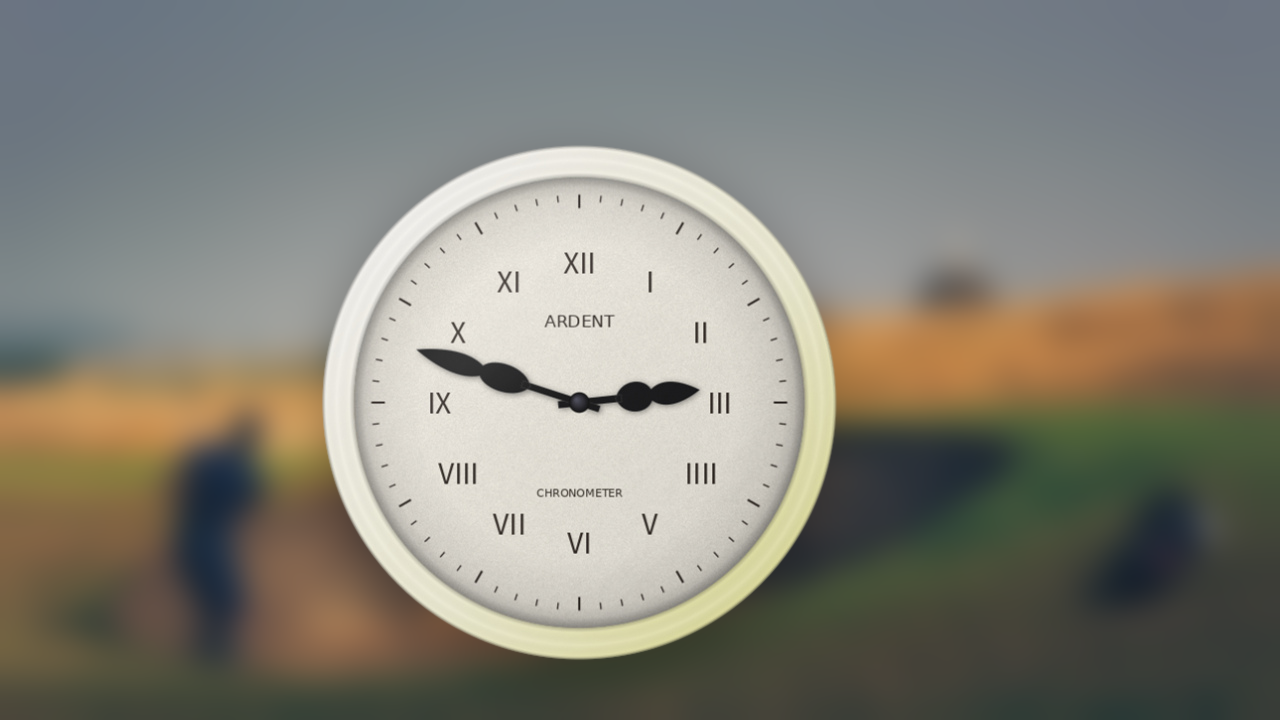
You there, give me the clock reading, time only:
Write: 2:48
